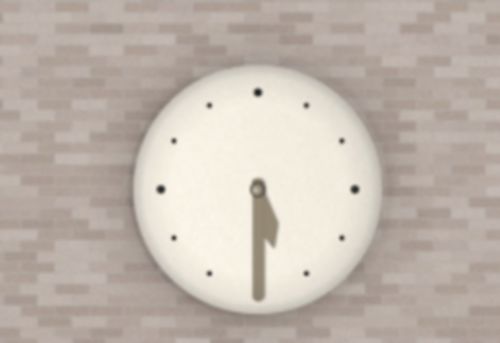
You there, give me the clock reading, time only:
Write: 5:30
